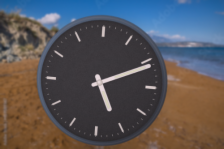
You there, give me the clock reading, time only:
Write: 5:11
